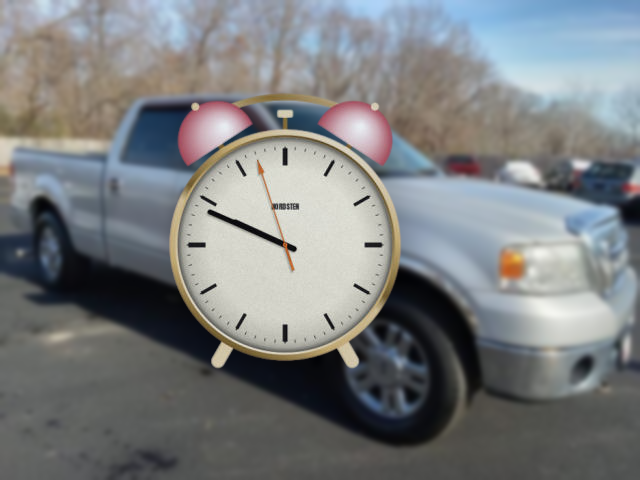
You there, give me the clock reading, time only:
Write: 9:48:57
